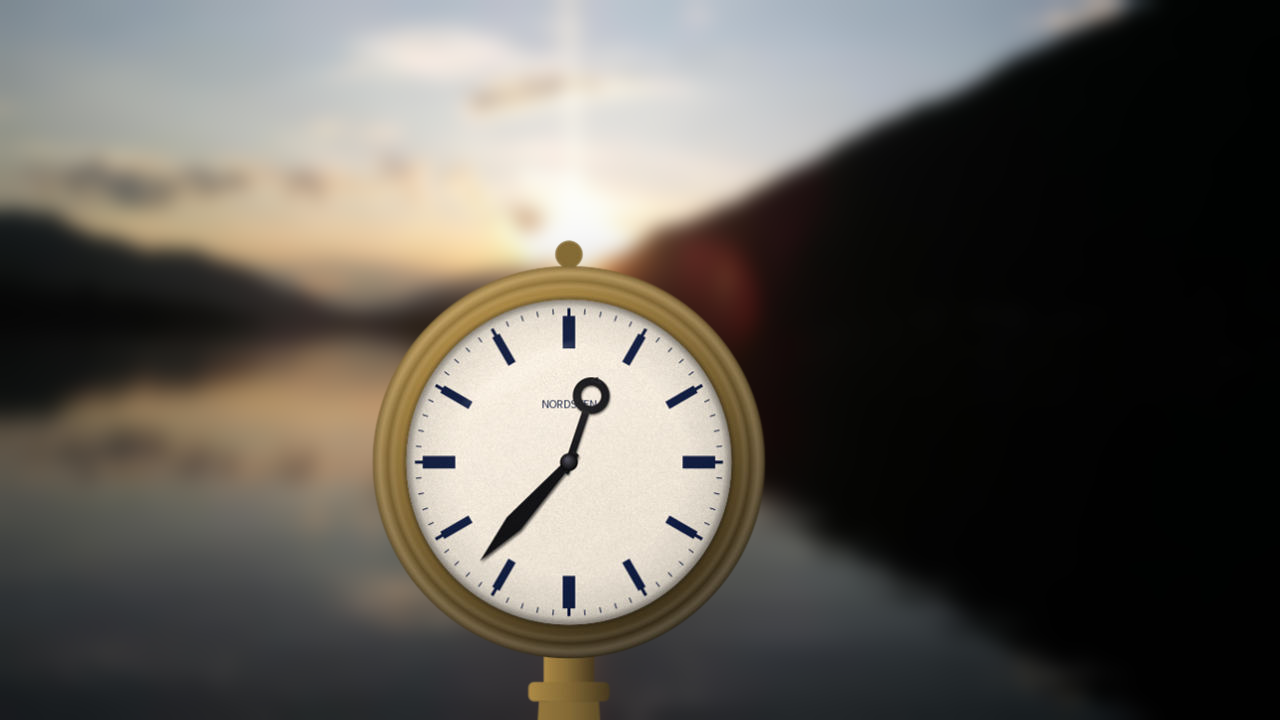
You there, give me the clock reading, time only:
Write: 12:37
